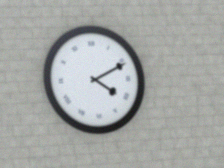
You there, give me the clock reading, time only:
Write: 4:11
